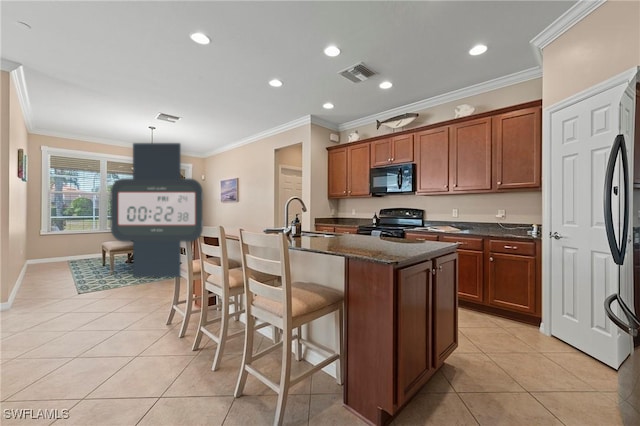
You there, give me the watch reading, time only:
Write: 0:22
